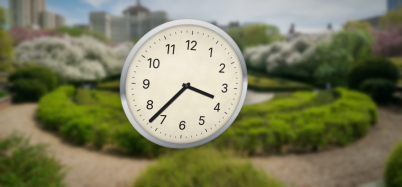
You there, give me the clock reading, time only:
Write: 3:37
